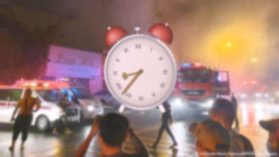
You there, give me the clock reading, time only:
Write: 8:37
